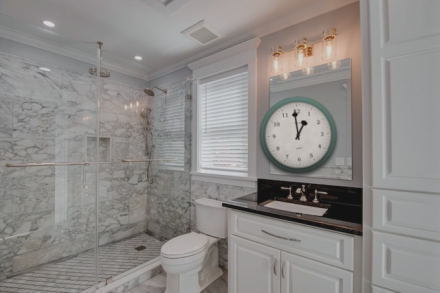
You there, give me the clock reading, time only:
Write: 12:59
